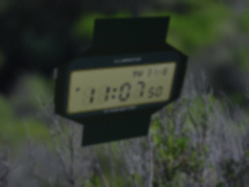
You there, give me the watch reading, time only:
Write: 11:07
